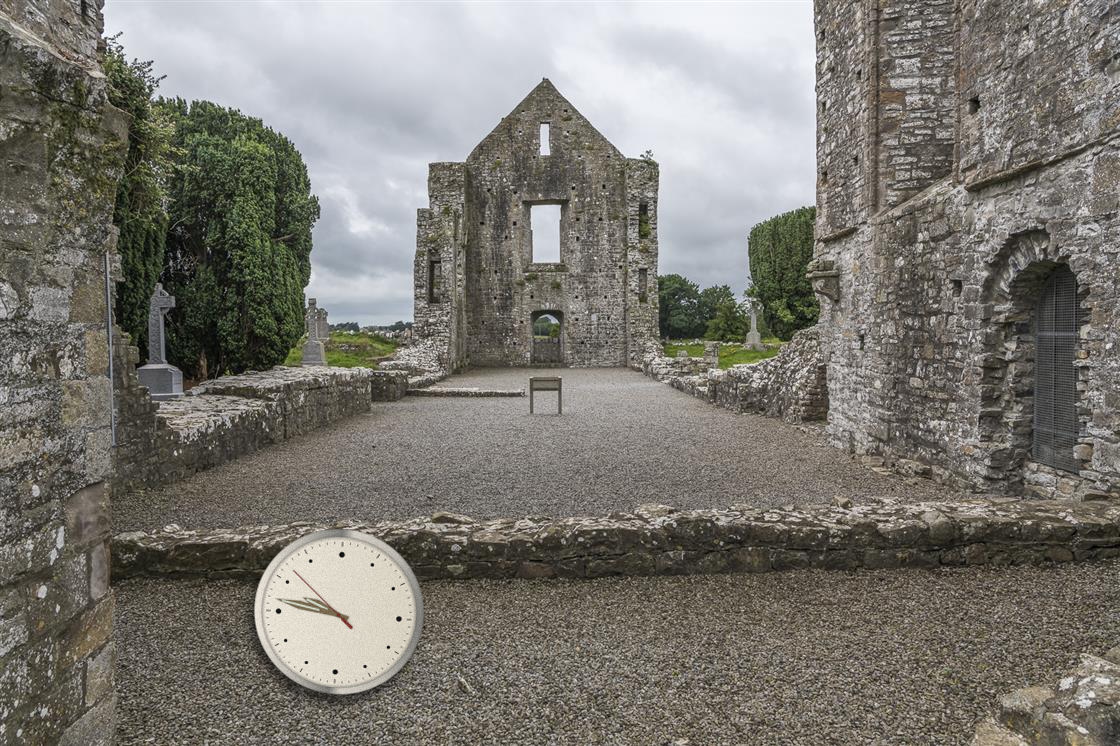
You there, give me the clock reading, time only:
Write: 9:46:52
